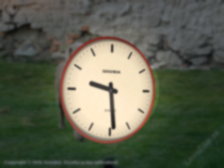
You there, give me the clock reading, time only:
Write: 9:29
